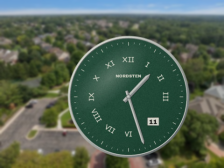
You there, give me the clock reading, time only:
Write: 1:27
